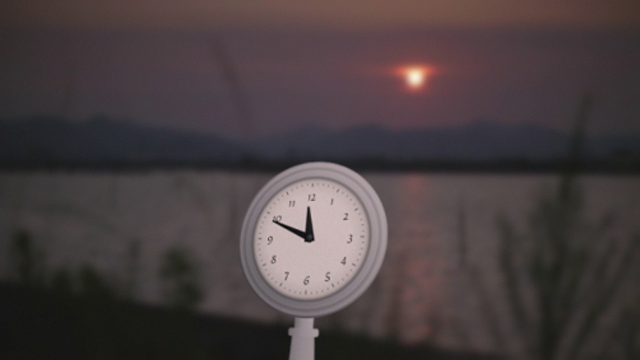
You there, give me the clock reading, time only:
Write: 11:49
